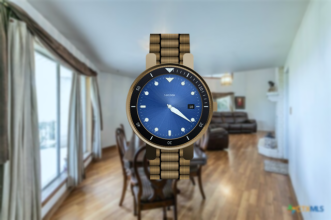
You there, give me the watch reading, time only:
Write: 4:21
